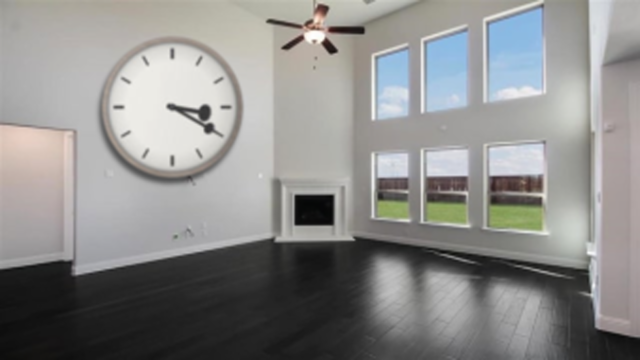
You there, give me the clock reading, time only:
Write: 3:20
